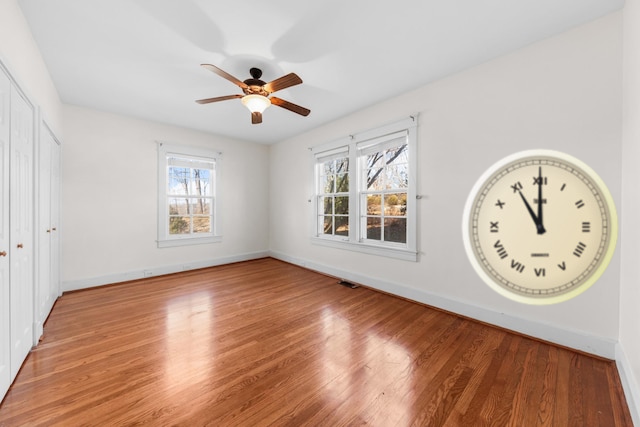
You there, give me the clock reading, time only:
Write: 11:00
